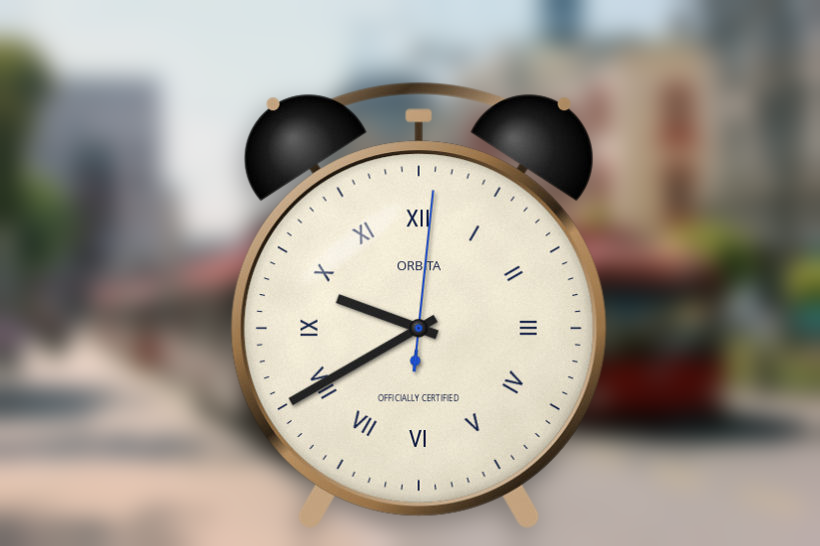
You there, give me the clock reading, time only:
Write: 9:40:01
